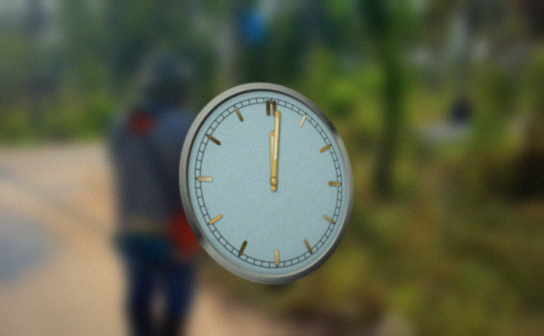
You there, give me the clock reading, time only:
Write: 12:01
